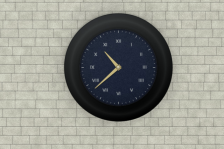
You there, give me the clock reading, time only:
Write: 10:38
